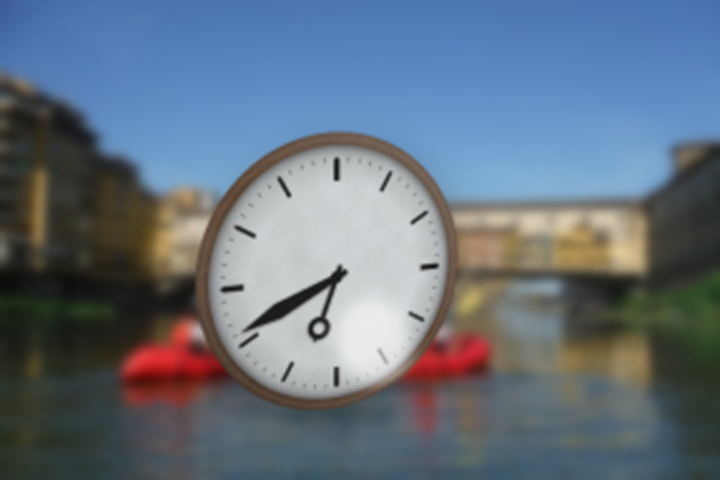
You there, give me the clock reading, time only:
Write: 6:41
